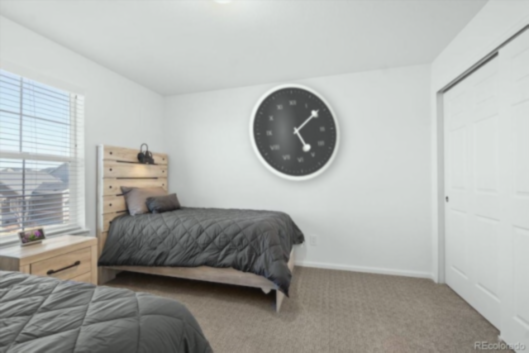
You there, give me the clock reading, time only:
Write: 5:09
